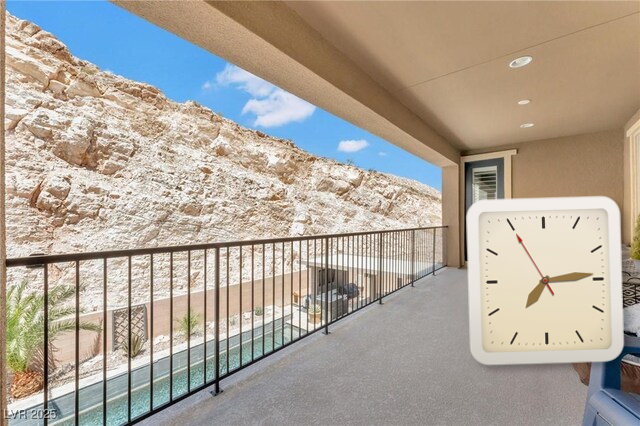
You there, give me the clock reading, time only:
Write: 7:13:55
